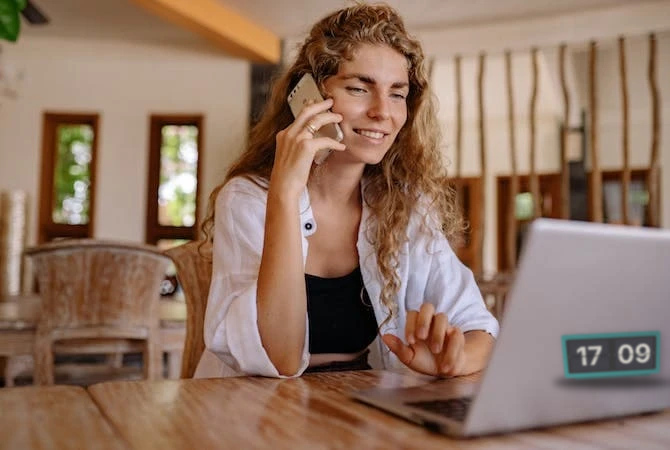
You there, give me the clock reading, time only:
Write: 17:09
